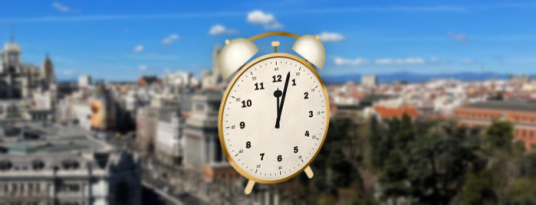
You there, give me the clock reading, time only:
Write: 12:03
